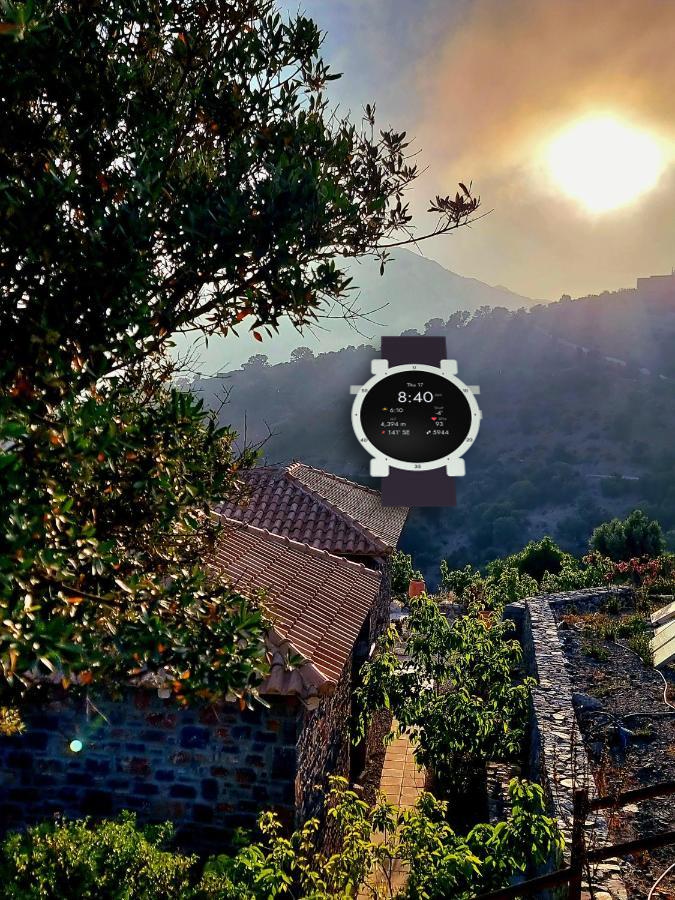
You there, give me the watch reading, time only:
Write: 8:40
